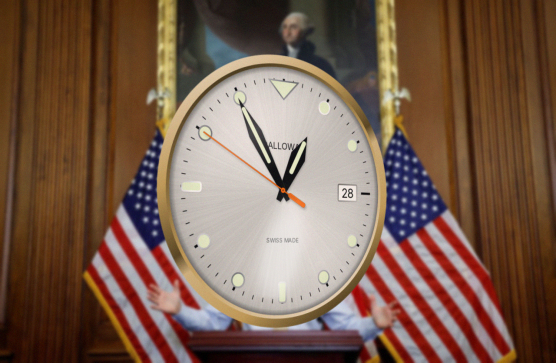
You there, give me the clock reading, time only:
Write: 12:54:50
